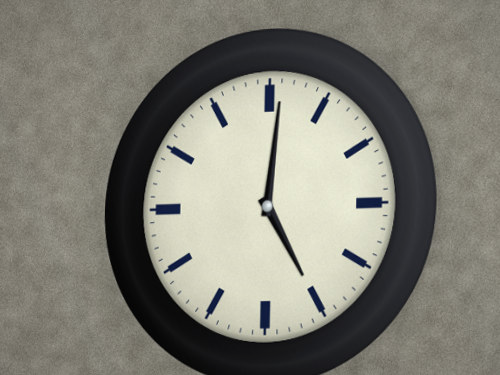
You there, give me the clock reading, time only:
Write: 5:01
